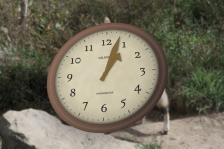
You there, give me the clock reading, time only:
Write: 1:03
